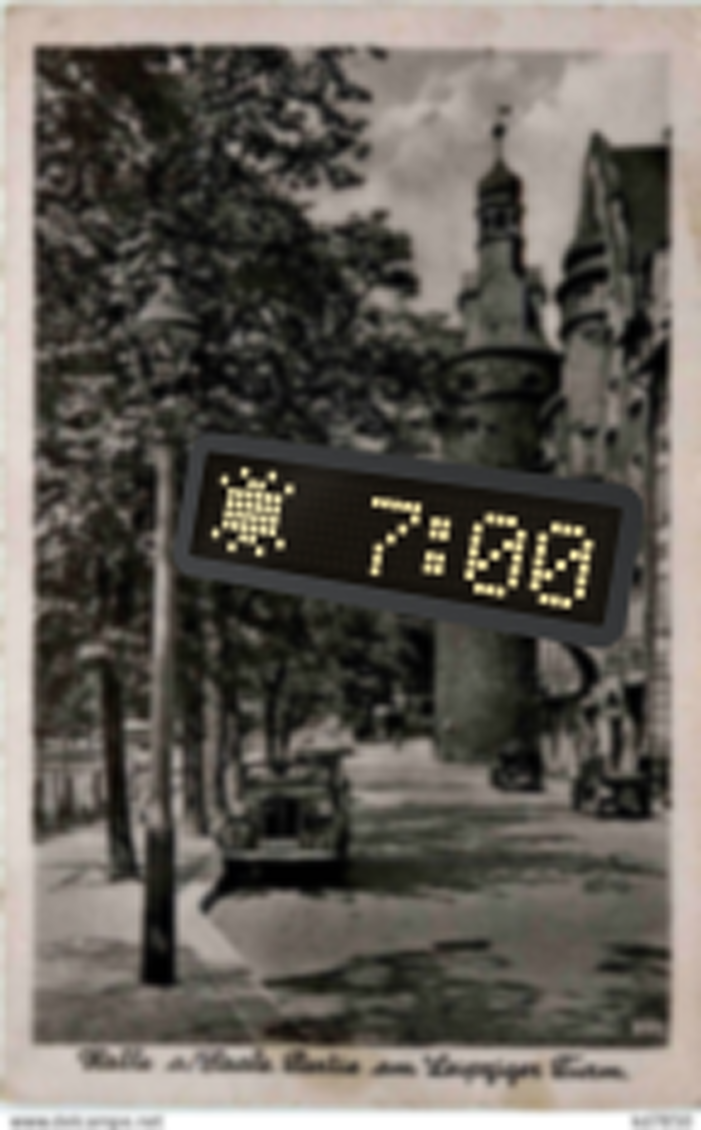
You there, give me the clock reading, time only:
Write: 7:00
